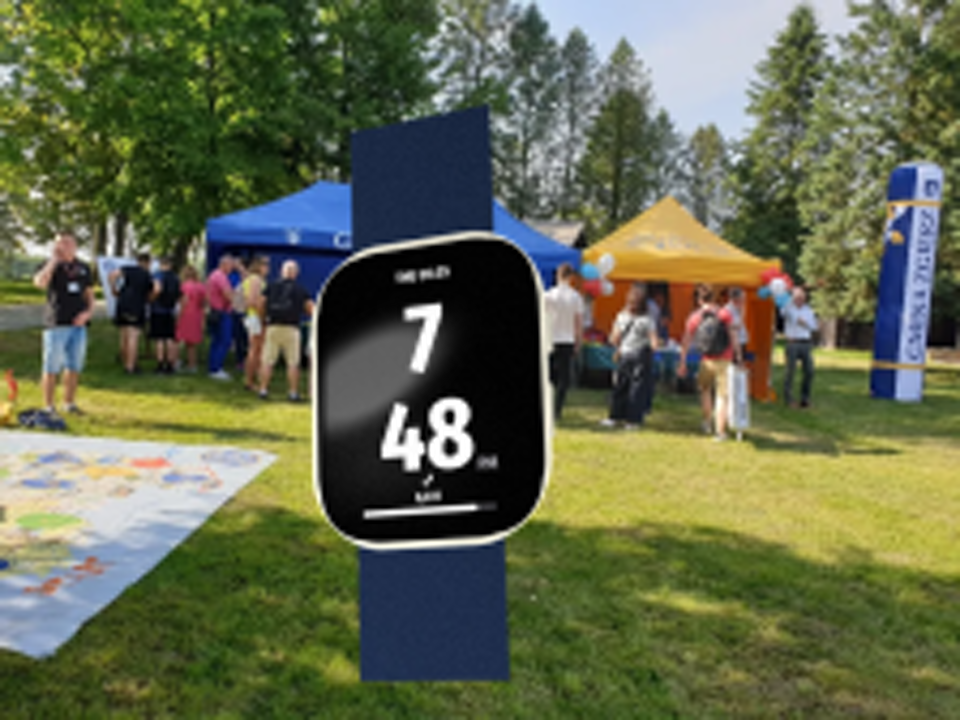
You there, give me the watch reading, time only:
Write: 7:48
